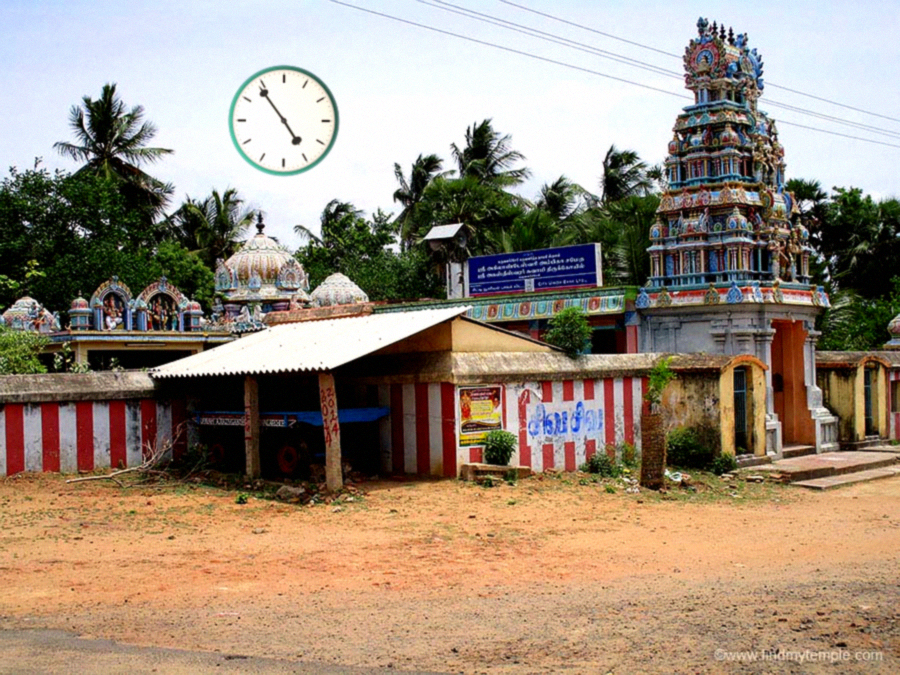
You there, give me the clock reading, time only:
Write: 4:54
